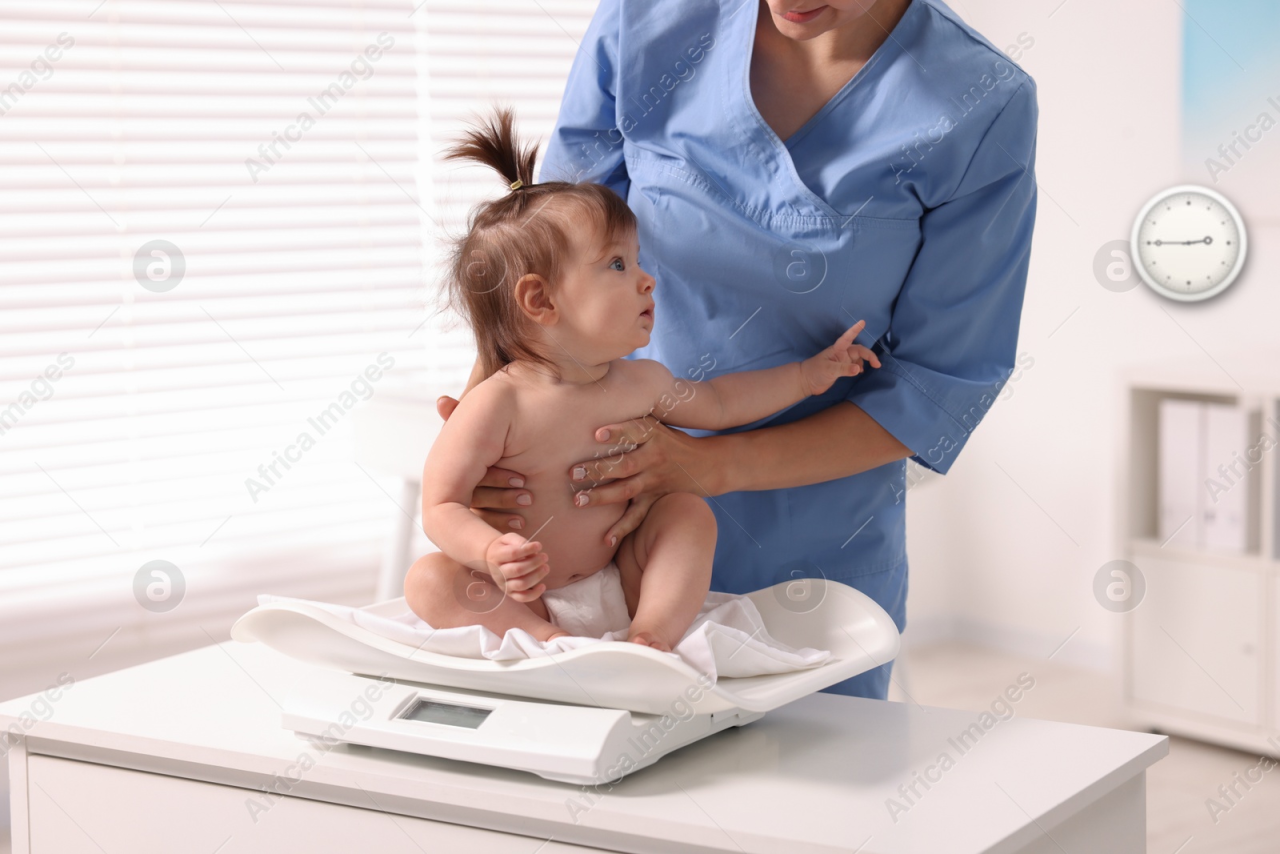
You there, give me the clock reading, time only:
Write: 2:45
